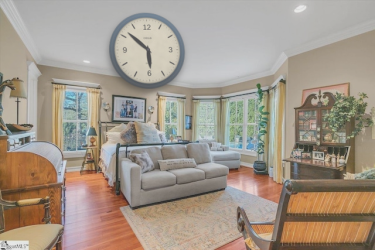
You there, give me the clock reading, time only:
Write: 5:52
